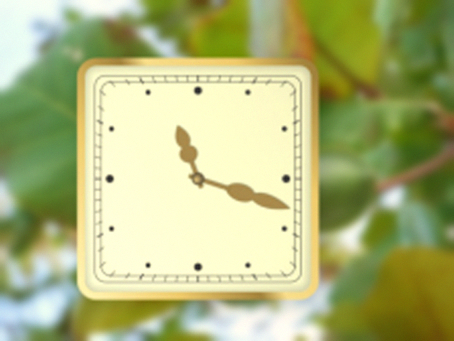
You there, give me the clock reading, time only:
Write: 11:18
